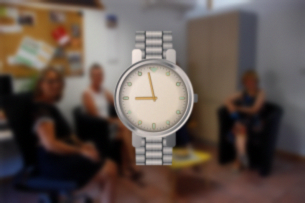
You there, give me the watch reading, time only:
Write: 8:58
